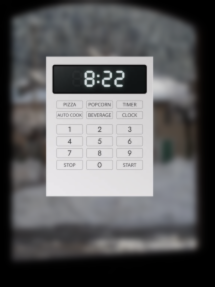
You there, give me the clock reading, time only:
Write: 8:22
